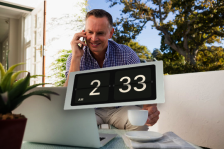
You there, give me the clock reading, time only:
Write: 2:33
